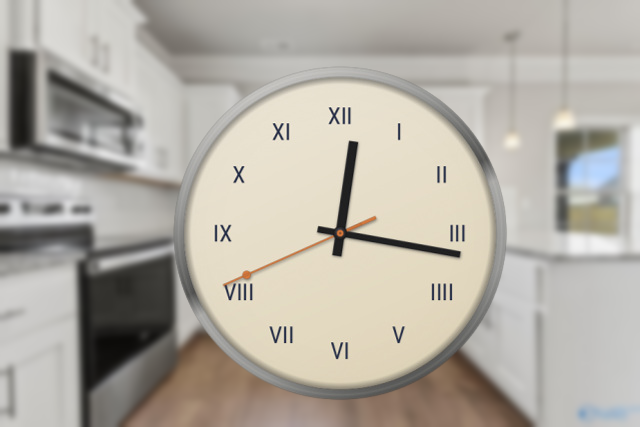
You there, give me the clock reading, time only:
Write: 12:16:41
